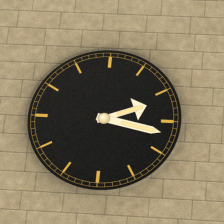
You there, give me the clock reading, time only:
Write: 2:17
